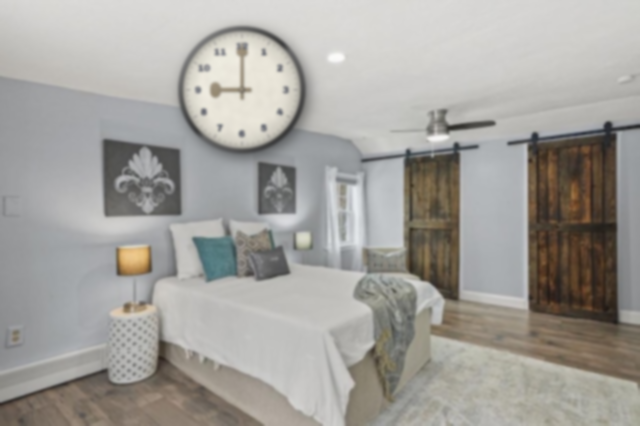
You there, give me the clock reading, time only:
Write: 9:00
